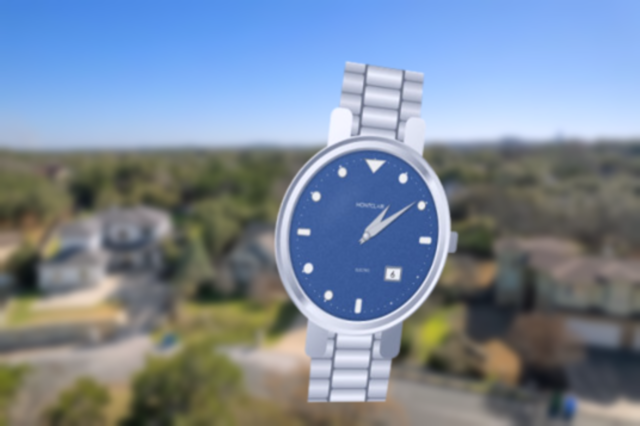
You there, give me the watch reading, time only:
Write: 1:09
